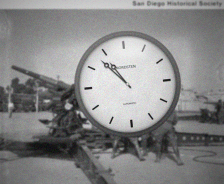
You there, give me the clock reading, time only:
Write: 10:53
